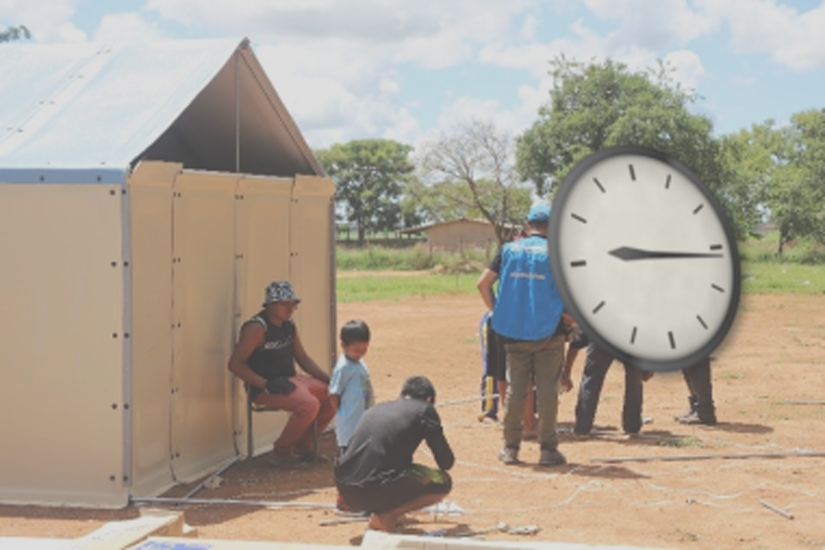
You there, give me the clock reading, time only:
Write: 9:16
